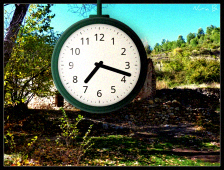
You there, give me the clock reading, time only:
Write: 7:18
